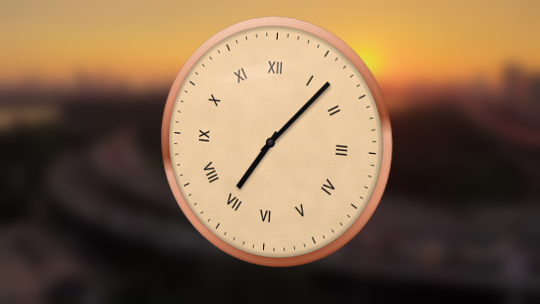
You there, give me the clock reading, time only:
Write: 7:07
